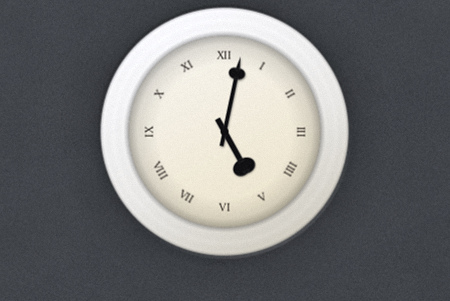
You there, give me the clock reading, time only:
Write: 5:02
